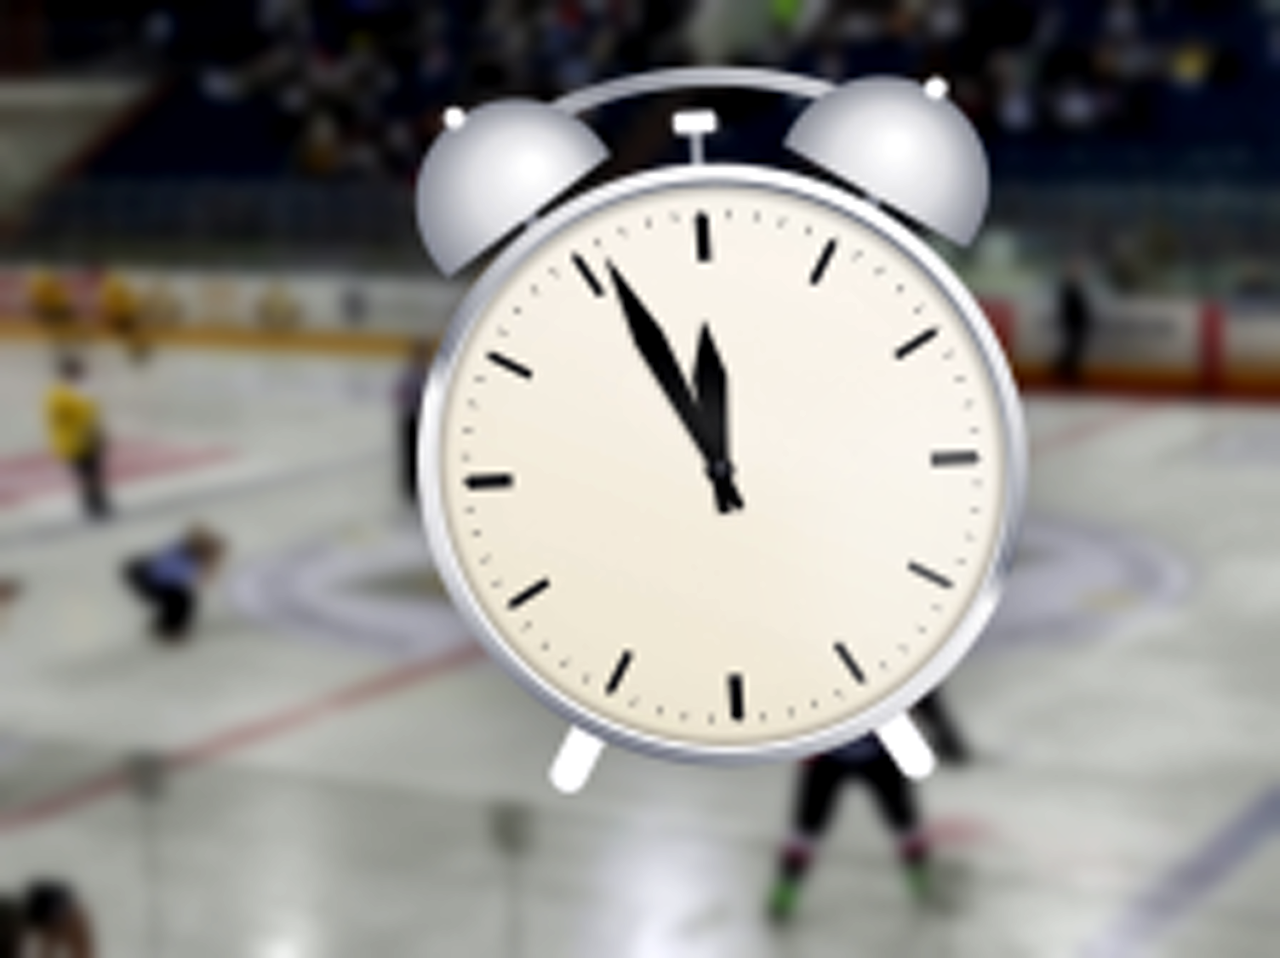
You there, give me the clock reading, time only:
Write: 11:56
